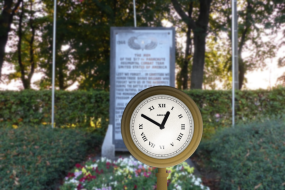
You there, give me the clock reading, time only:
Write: 12:50
